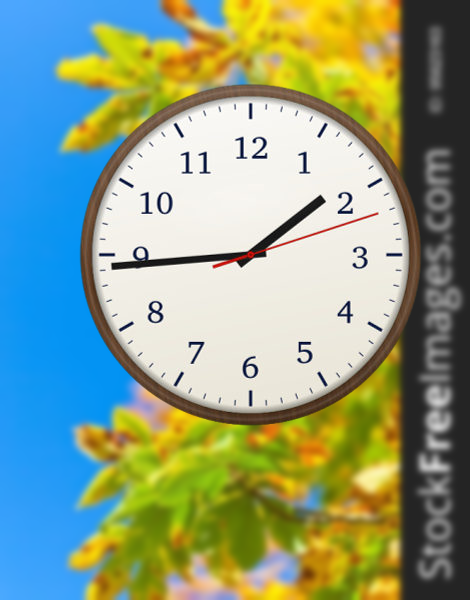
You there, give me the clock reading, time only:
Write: 1:44:12
